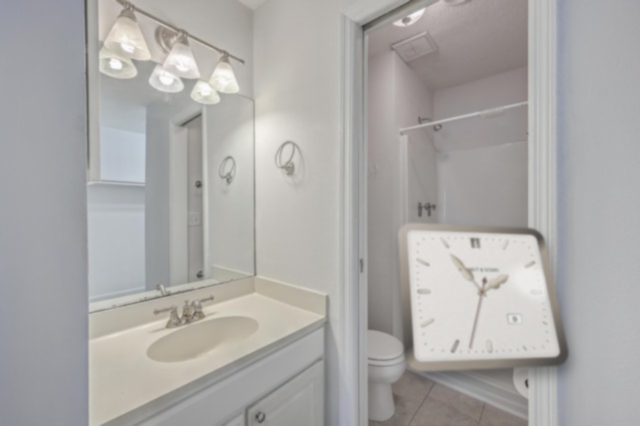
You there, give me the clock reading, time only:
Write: 1:54:33
